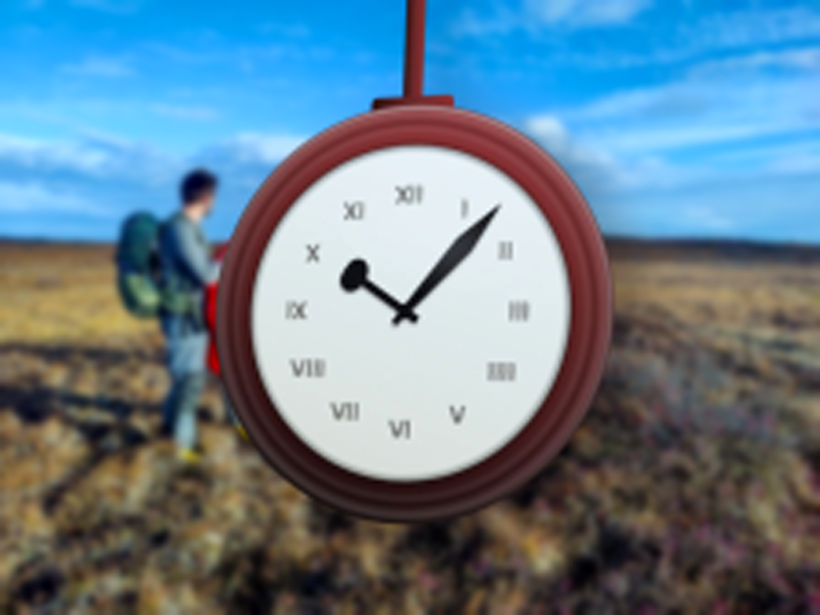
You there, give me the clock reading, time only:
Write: 10:07
